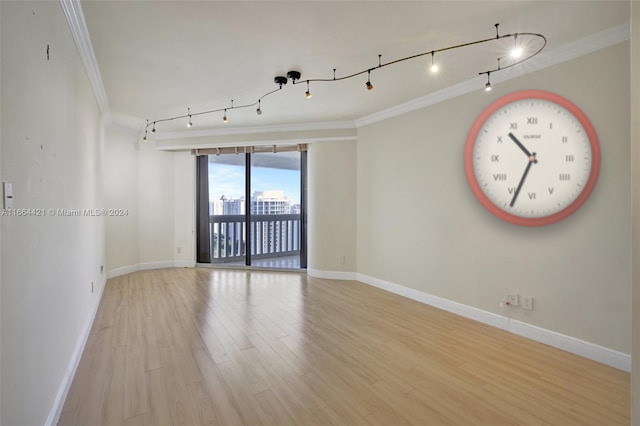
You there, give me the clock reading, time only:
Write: 10:34
